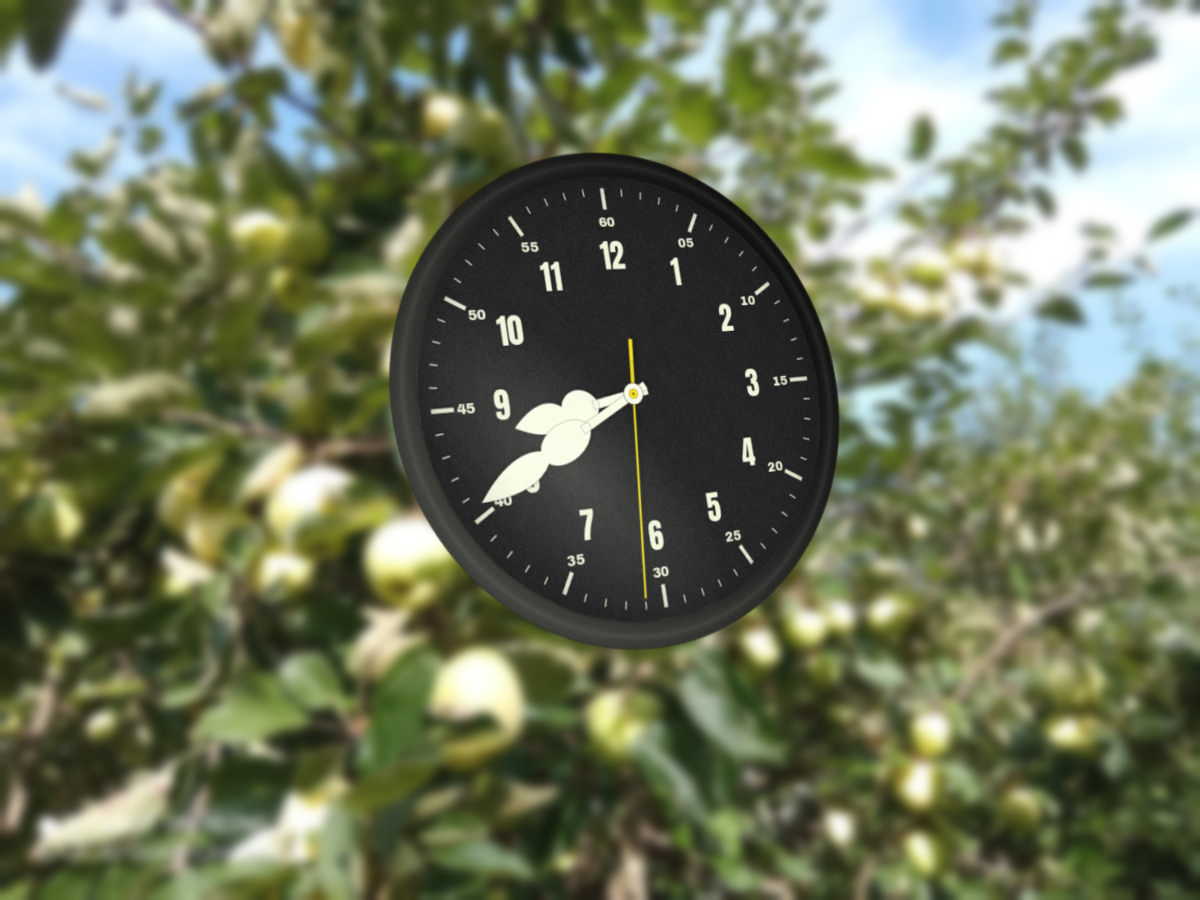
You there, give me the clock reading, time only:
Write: 8:40:31
